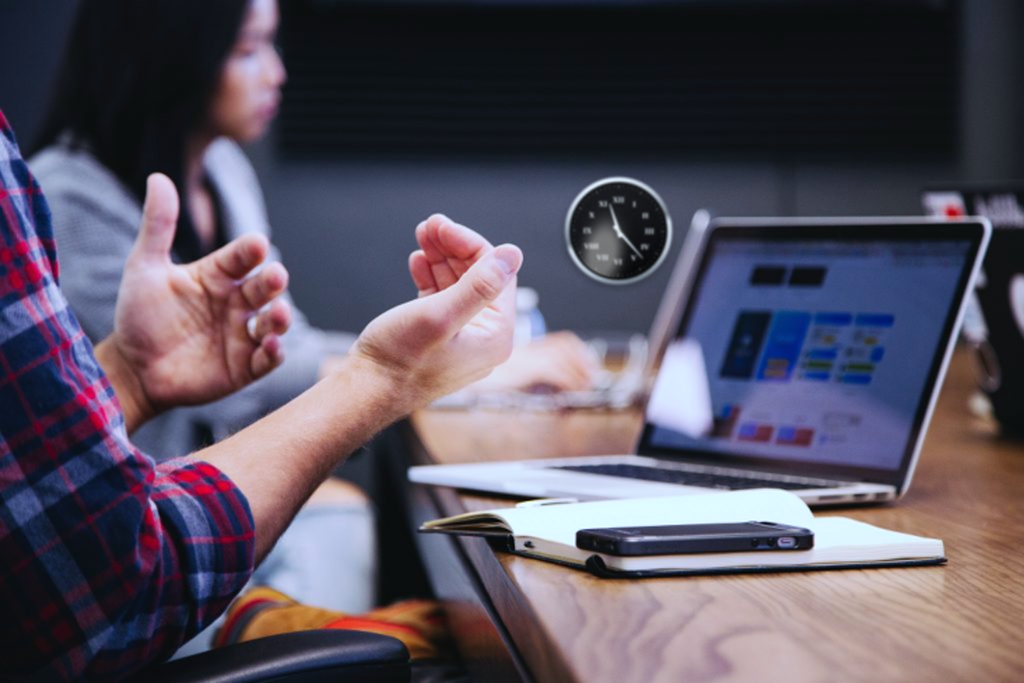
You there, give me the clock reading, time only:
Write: 11:23
